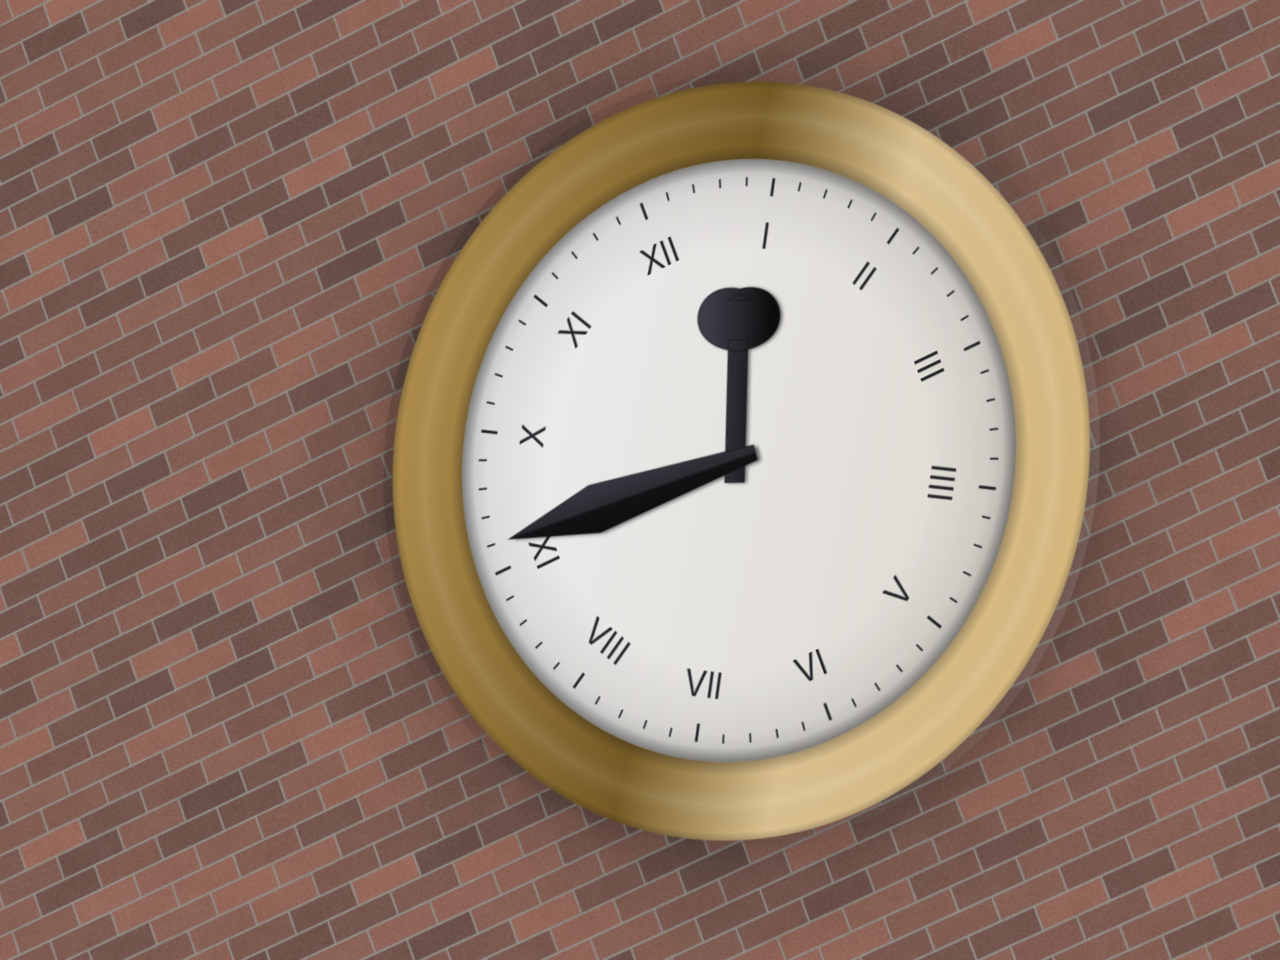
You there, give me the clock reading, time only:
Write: 12:46
